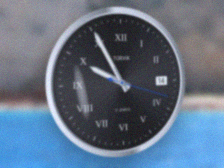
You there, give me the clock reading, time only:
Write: 9:55:18
